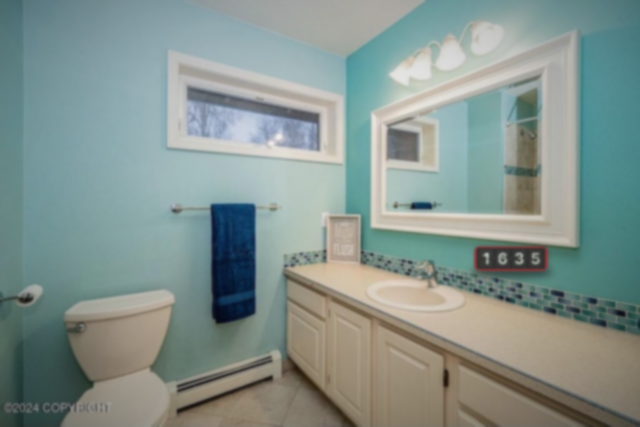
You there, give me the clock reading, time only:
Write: 16:35
